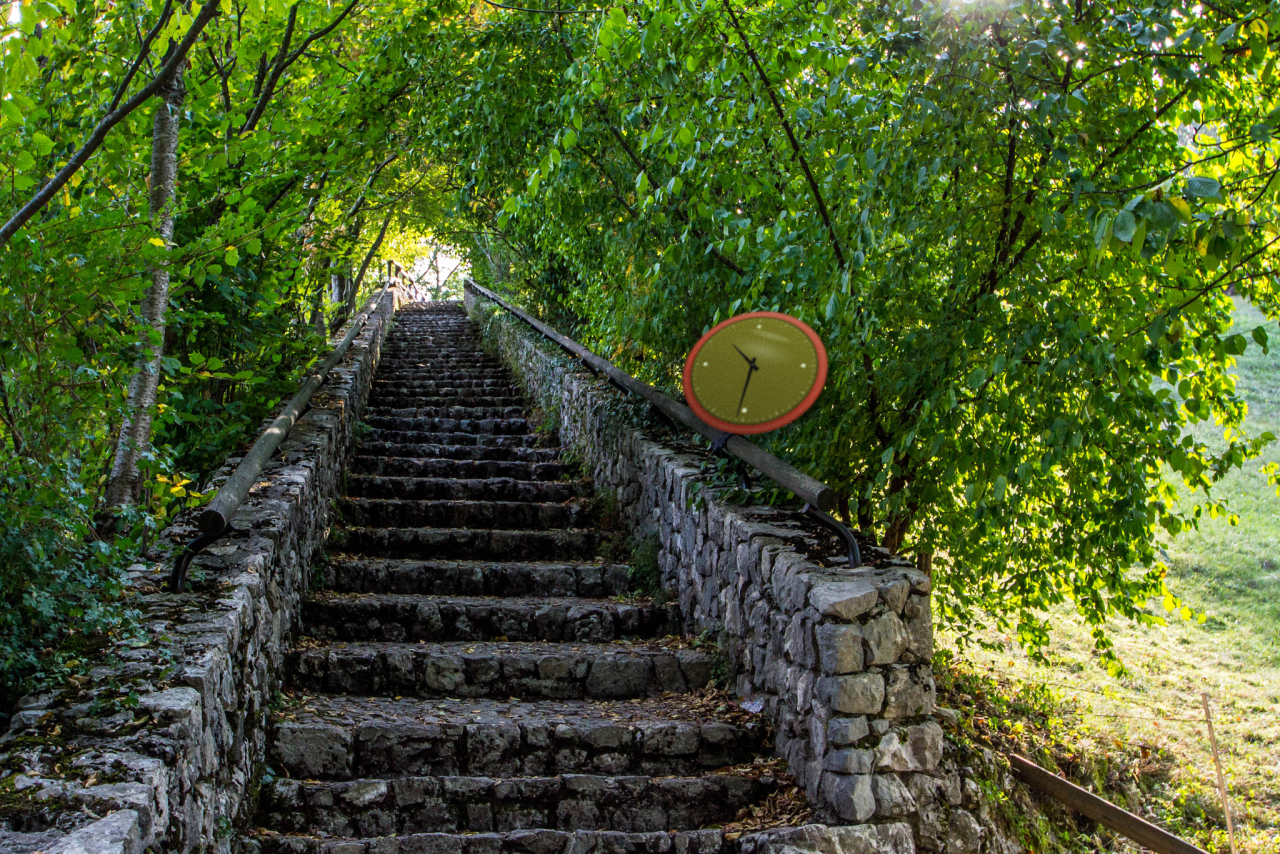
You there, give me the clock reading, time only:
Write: 10:31
